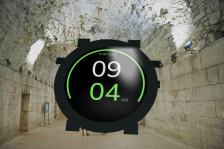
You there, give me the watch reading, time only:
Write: 9:04
